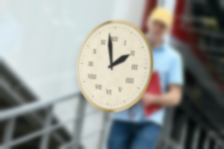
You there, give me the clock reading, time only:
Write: 1:58
